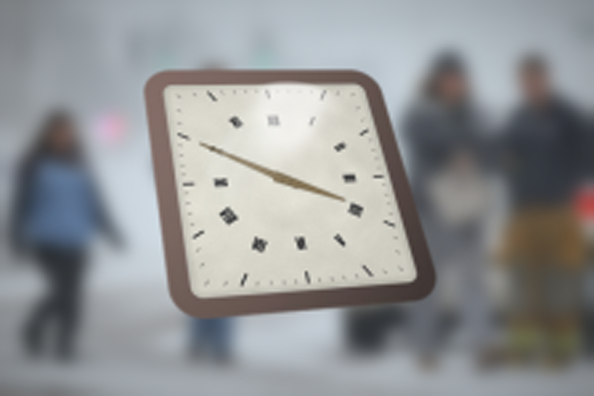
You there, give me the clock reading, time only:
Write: 3:50
